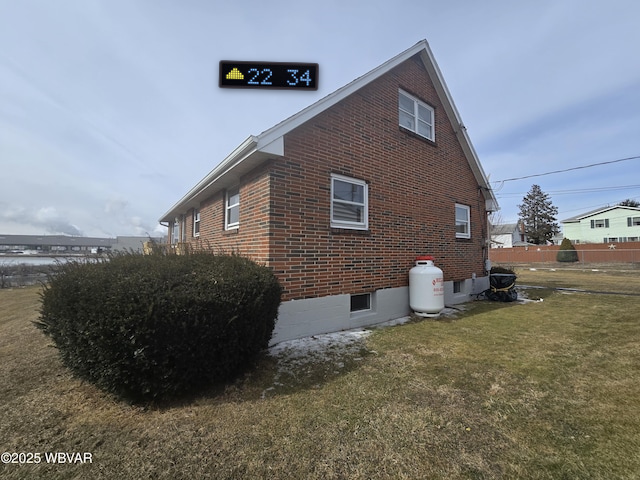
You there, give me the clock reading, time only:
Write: 22:34
